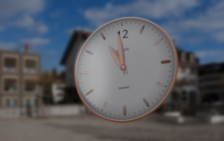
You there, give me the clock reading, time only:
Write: 10:59
